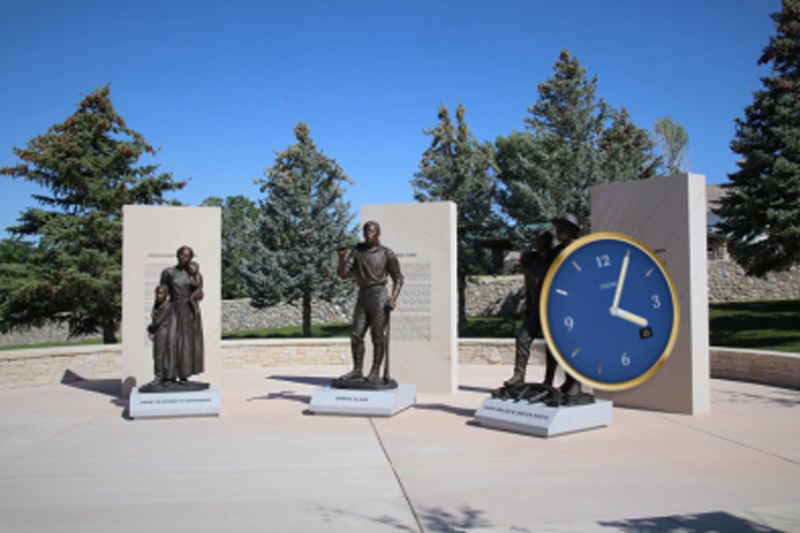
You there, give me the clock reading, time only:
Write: 4:05
